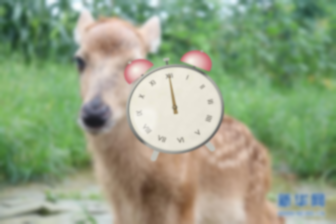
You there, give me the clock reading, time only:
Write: 12:00
